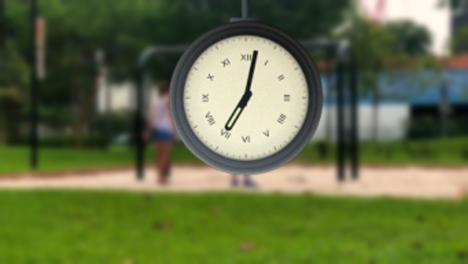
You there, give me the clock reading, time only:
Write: 7:02
